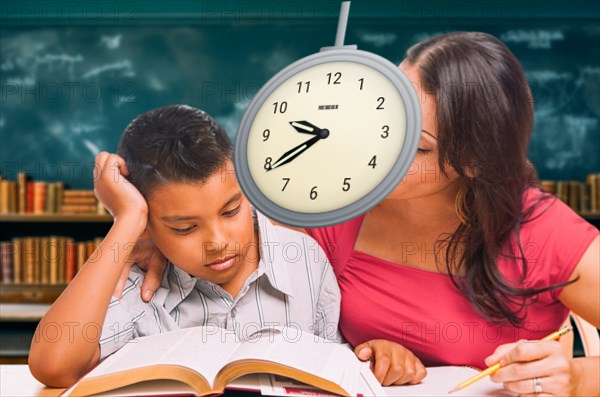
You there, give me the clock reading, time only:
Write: 9:39
